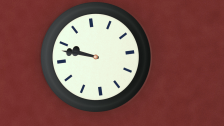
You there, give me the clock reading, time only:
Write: 9:48
